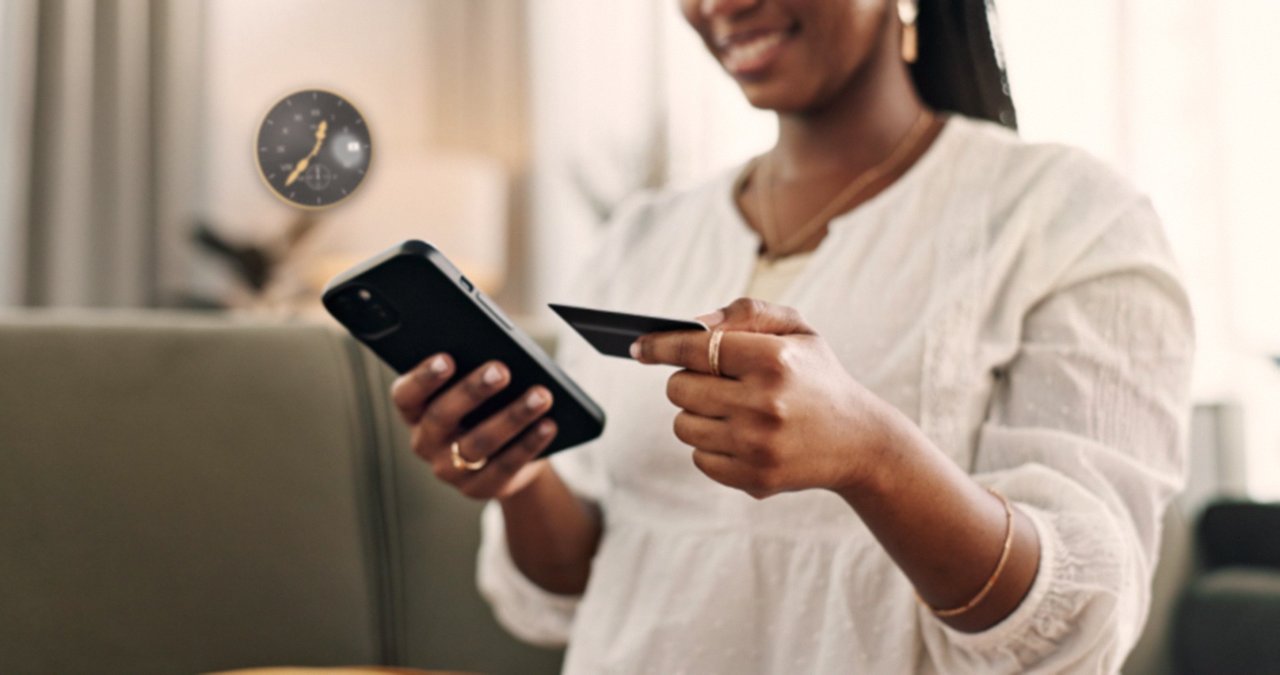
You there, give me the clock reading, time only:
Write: 12:37
